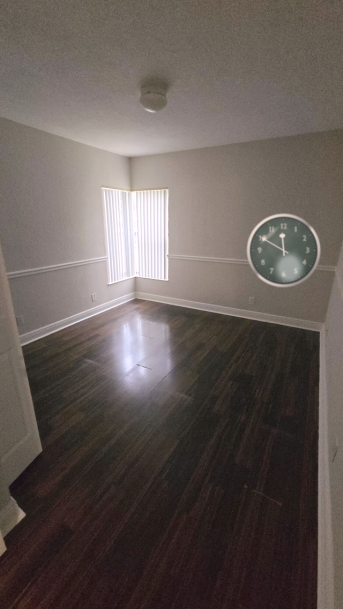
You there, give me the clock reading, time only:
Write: 11:50
